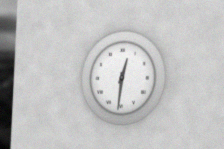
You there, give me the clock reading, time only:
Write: 12:31
